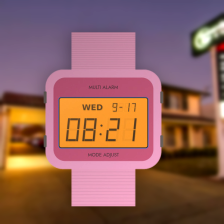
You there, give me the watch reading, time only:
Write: 8:21
